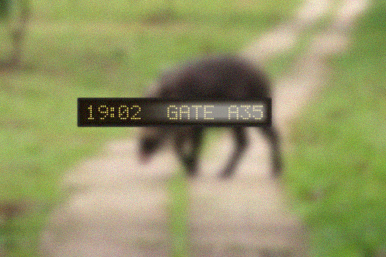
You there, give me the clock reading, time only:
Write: 19:02
